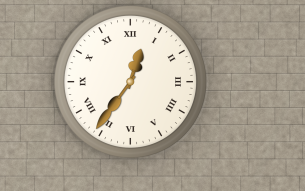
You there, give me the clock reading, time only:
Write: 12:36
